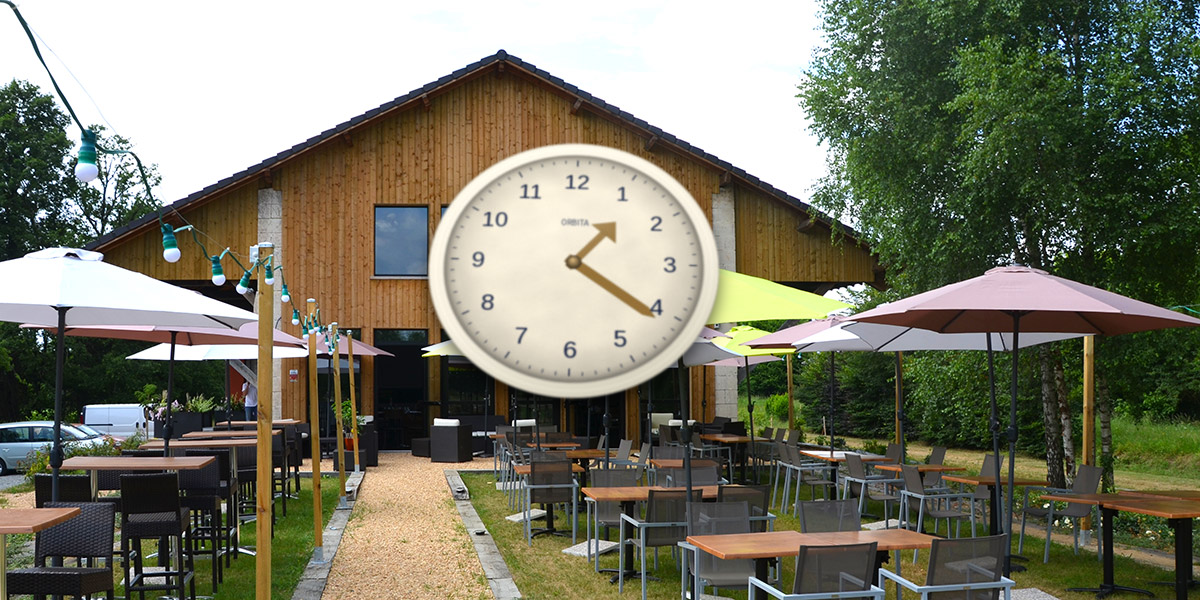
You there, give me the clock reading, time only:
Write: 1:21
